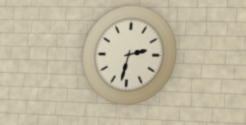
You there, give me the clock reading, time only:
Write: 2:32
